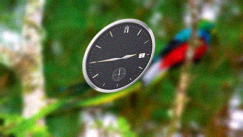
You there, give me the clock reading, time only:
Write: 2:45
